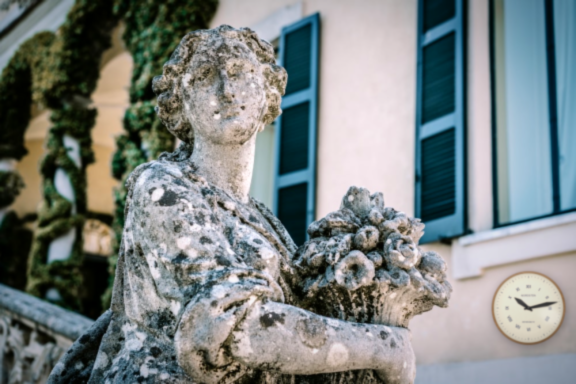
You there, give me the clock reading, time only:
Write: 10:13
